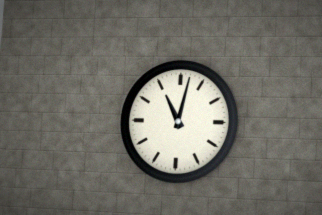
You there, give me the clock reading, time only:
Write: 11:02
